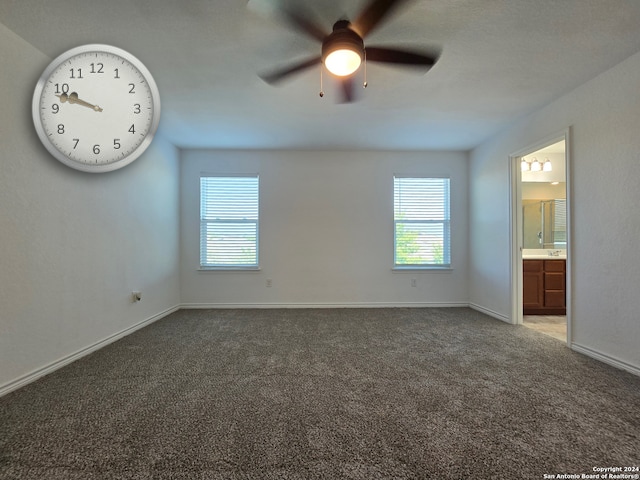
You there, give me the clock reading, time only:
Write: 9:48
